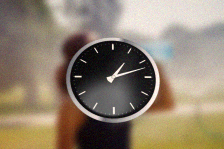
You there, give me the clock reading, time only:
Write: 1:12
